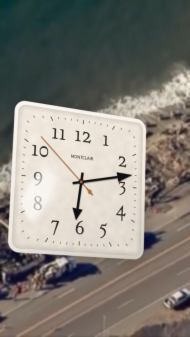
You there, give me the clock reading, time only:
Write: 6:12:52
